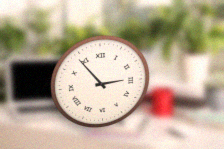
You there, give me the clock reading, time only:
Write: 2:54
